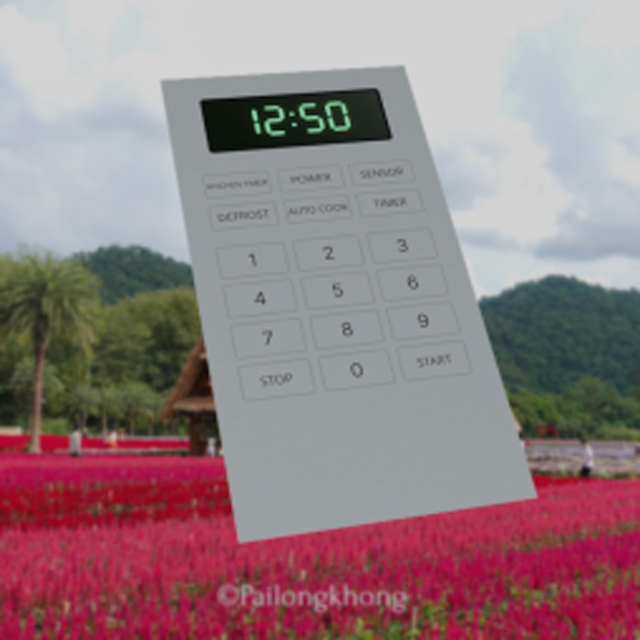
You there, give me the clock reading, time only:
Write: 12:50
